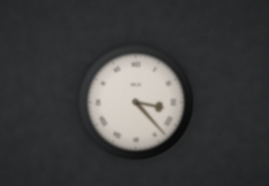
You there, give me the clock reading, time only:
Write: 3:23
